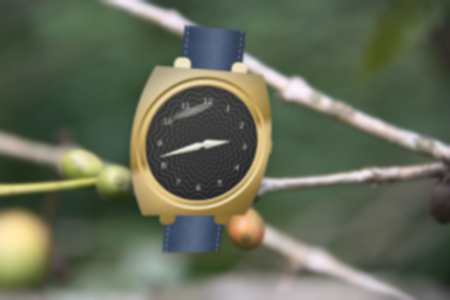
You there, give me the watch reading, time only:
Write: 2:42
